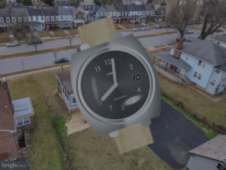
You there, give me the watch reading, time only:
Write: 8:02
